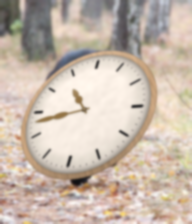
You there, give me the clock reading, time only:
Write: 10:43
